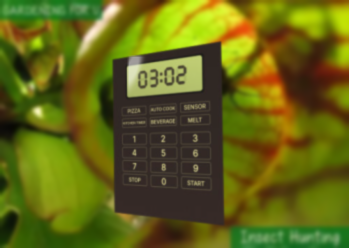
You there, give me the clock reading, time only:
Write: 3:02
